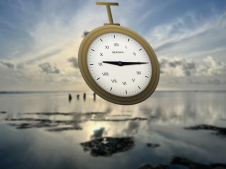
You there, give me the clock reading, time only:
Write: 9:15
